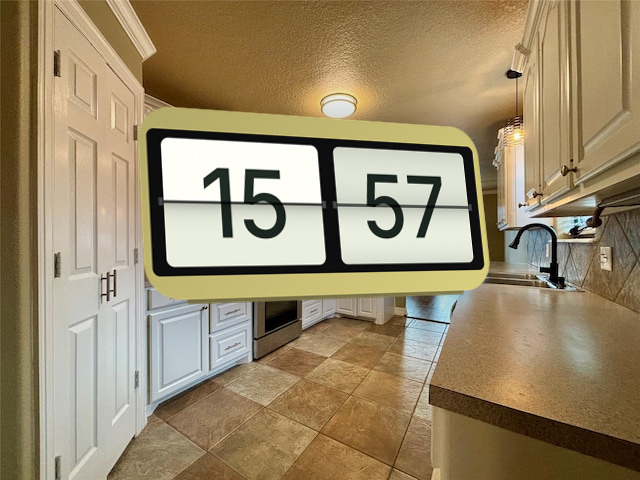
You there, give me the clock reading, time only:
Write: 15:57
